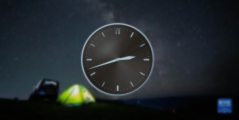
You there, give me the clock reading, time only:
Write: 2:42
